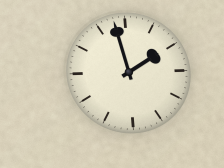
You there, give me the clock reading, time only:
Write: 1:58
